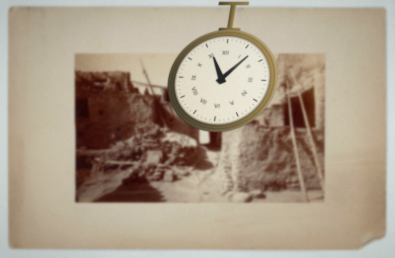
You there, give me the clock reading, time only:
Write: 11:07
